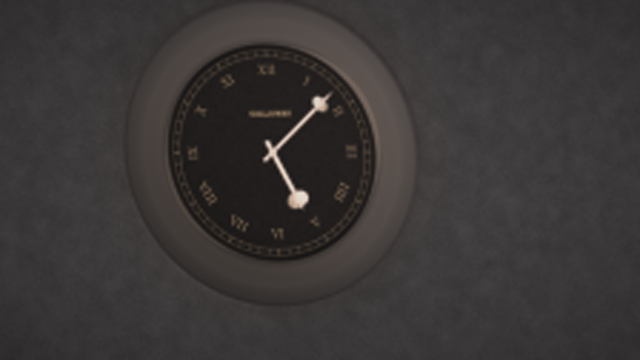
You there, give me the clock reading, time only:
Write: 5:08
